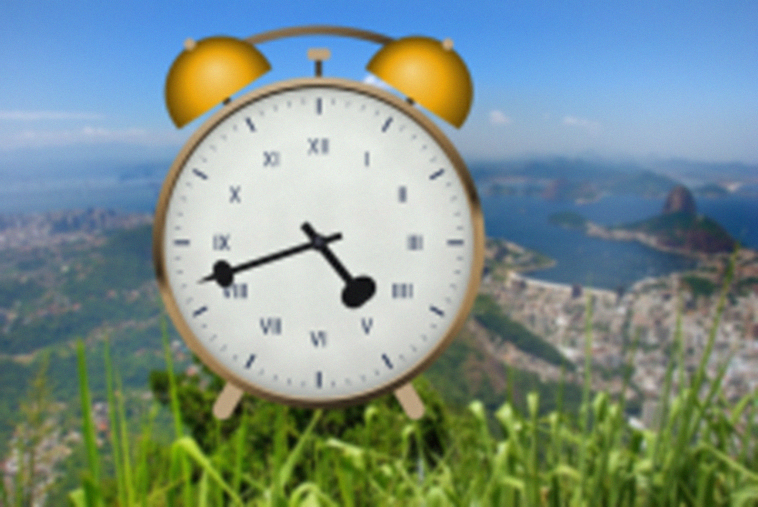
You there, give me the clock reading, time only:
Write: 4:42
